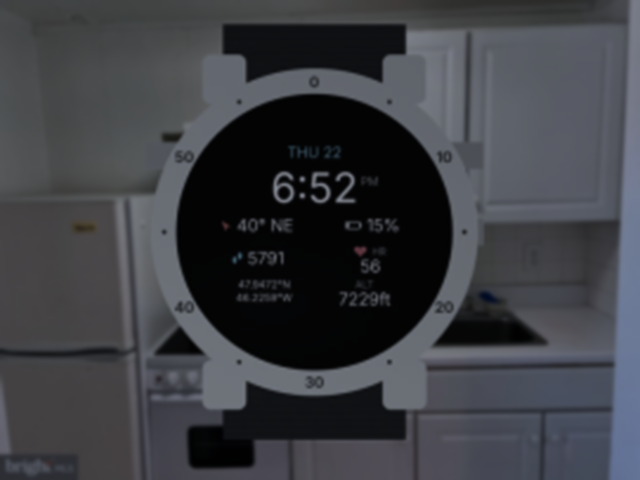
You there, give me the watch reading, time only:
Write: 6:52
